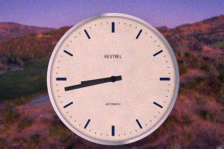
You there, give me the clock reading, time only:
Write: 8:43
